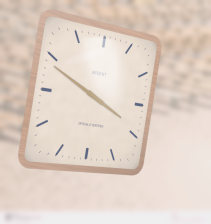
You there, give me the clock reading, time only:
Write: 3:49
